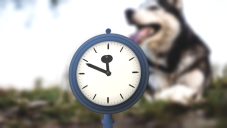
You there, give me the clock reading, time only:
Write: 11:49
